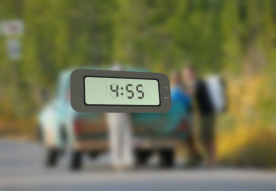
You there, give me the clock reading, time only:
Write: 4:55
